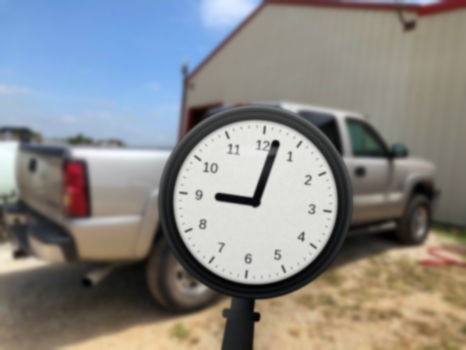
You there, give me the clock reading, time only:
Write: 9:02
